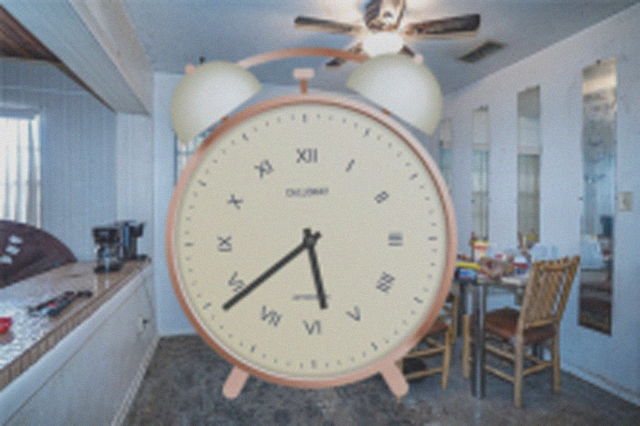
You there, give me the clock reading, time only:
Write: 5:39
